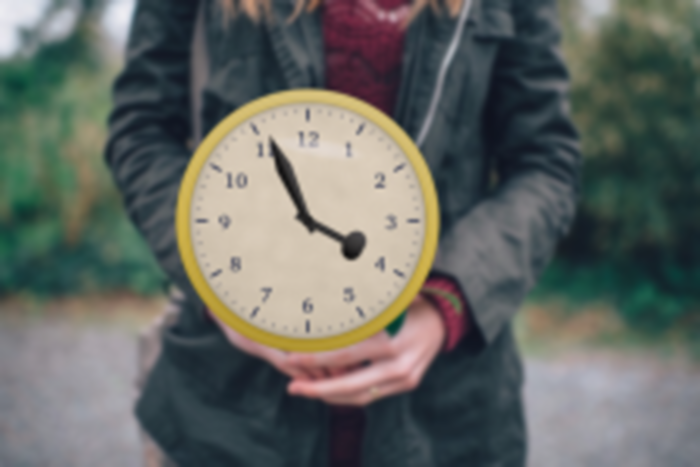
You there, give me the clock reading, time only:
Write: 3:56
